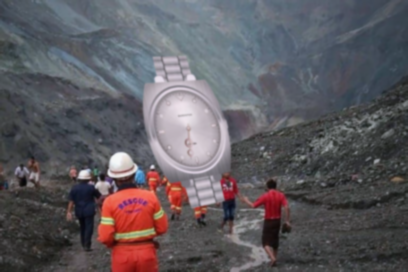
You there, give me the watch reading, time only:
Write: 6:32
